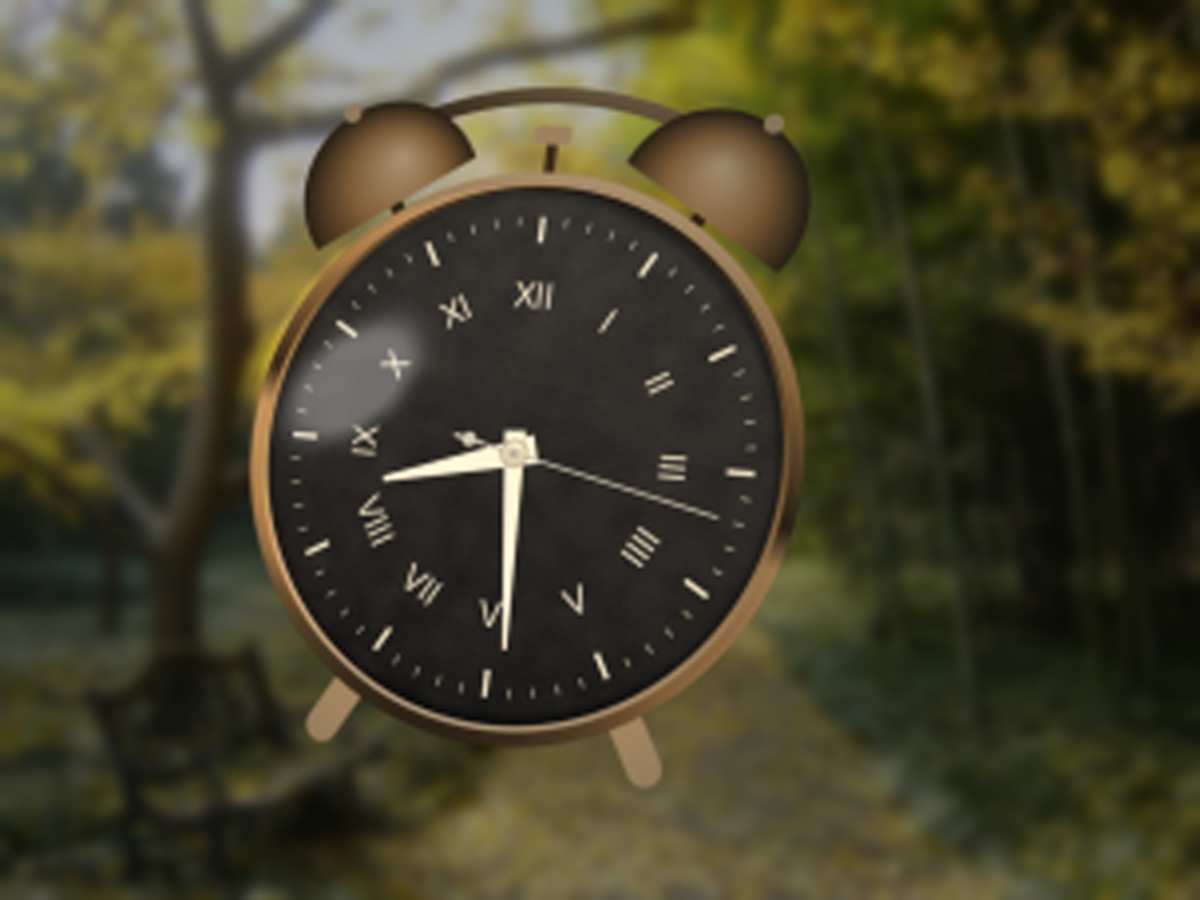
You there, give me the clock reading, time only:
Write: 8:29:17
